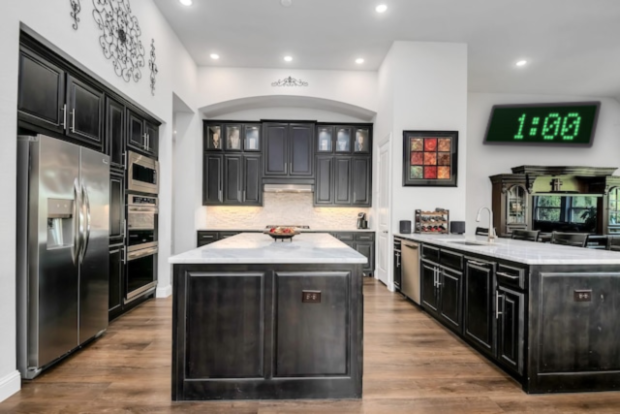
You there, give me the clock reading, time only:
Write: 1:00
